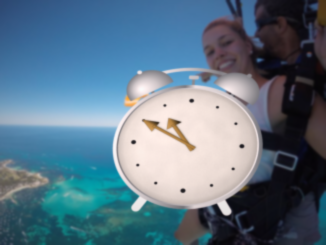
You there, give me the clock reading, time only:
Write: 10:50
